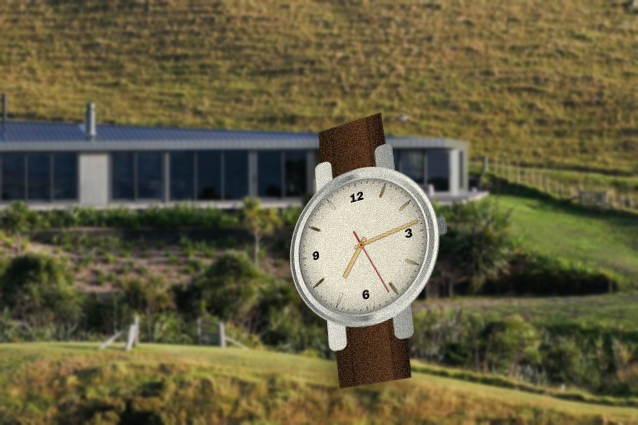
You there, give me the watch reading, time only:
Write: 7:13:26
